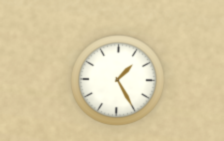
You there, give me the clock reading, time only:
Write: 1:25
